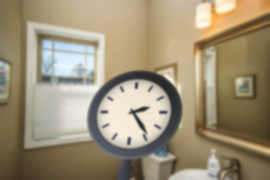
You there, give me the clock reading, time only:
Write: 2:24
